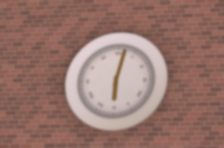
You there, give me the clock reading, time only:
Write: 6:02
